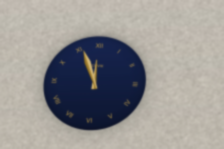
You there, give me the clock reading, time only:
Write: 11:56
